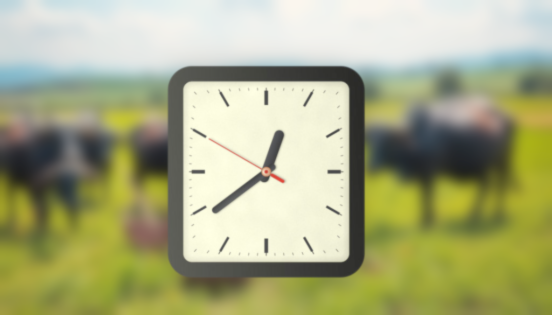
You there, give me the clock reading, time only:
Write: 12:38:50
